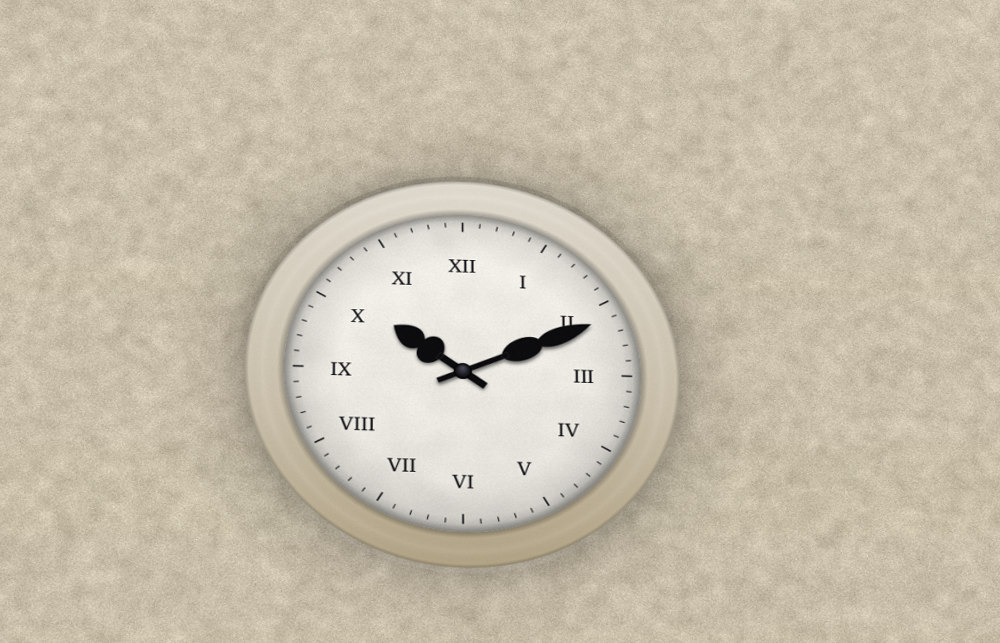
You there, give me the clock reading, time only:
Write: 10:11
